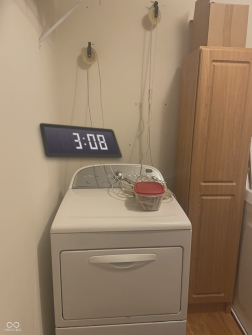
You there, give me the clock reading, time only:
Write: 3:08
